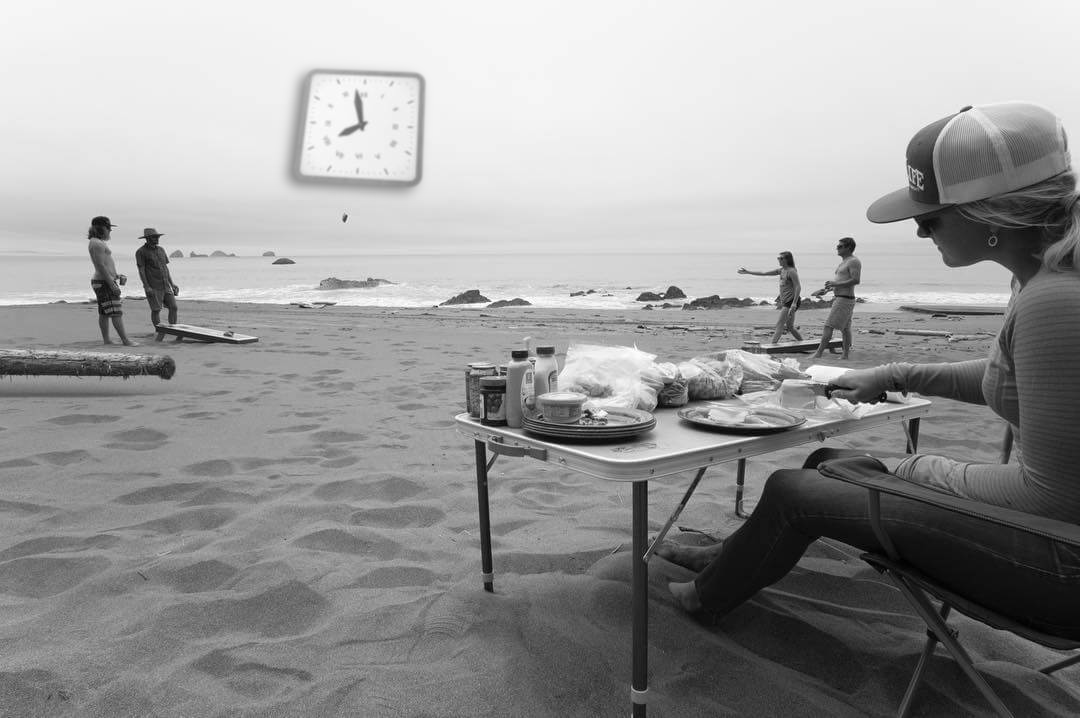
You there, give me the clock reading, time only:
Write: 7:58
